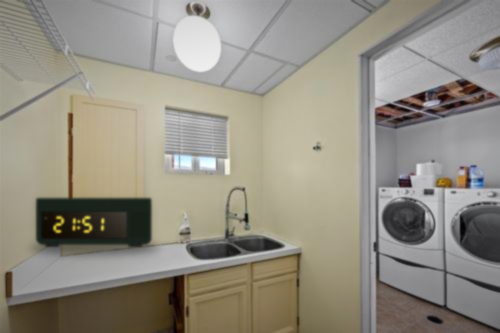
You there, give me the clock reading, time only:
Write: 21:51
